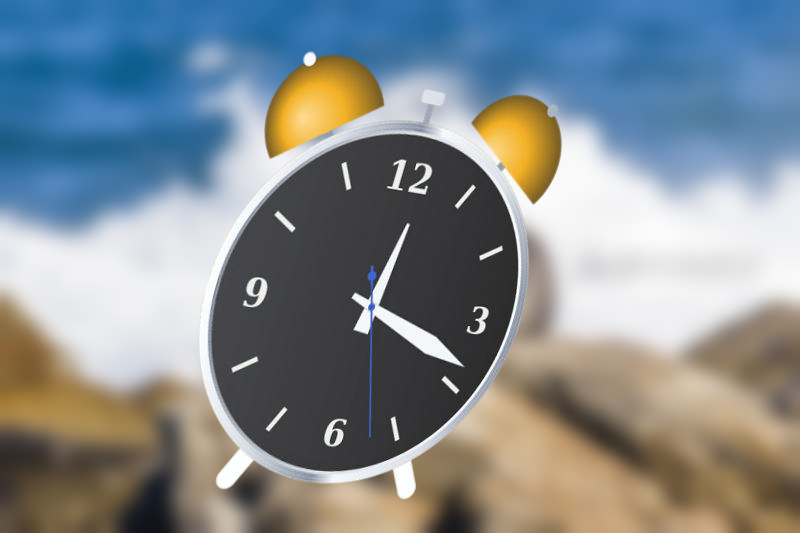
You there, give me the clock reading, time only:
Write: 12:18:27
